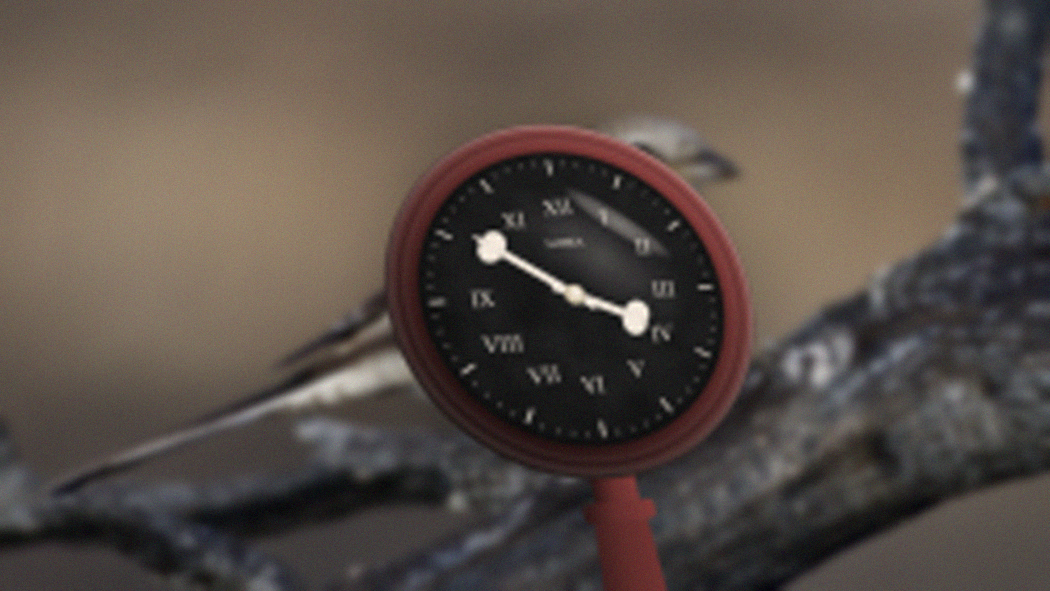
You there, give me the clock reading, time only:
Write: 3:51
